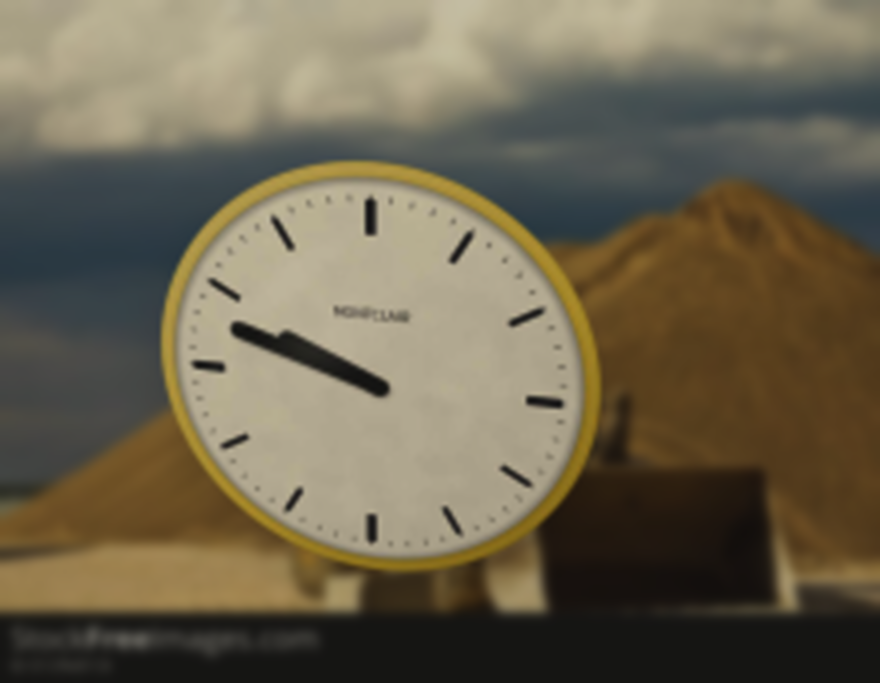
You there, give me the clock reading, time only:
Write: 9:48
